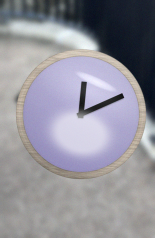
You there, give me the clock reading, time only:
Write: 12:11
